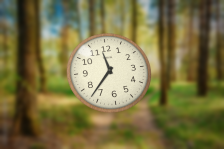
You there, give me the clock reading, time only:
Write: 11:37
